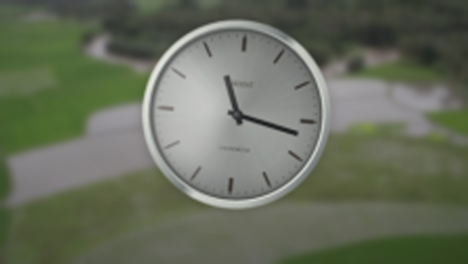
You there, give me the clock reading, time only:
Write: 11:17
